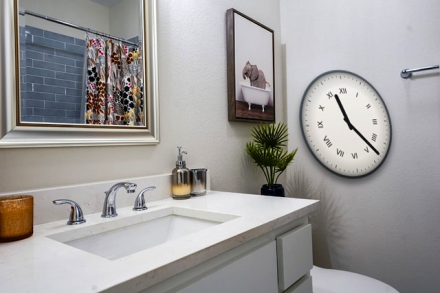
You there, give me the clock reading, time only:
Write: 11:23
